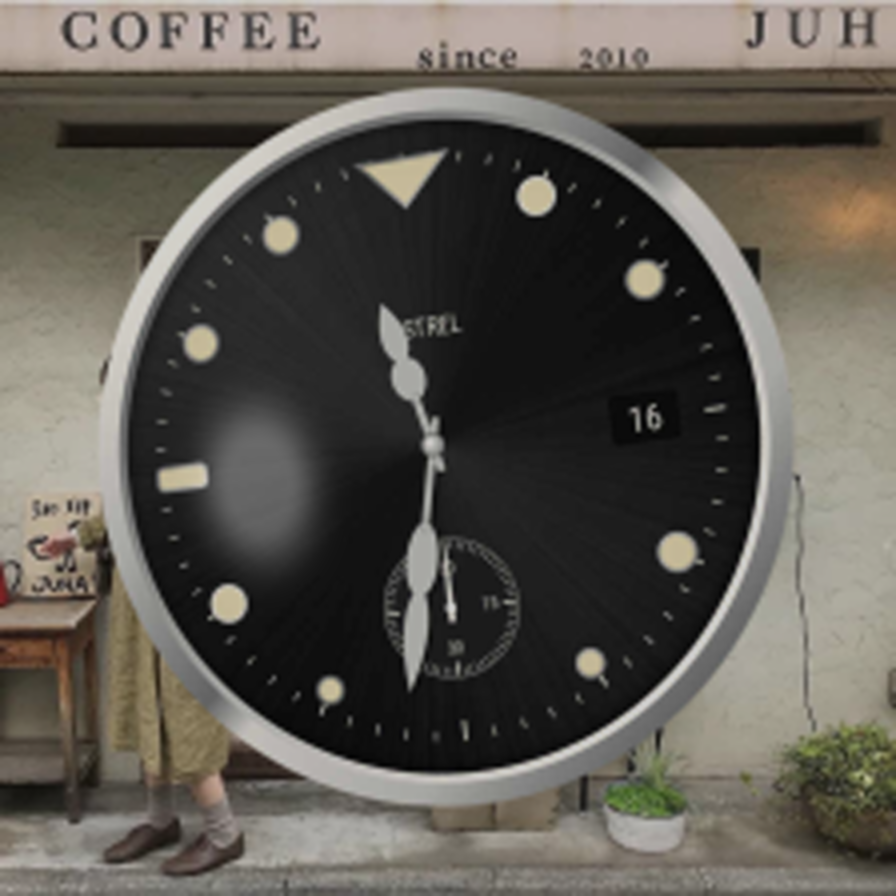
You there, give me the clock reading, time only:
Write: 11:32
